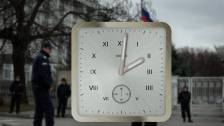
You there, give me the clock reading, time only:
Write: 2:01
